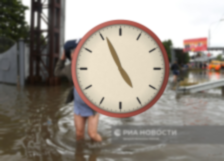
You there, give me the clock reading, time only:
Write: 4:56
